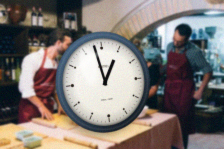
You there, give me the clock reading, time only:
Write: 12:58
